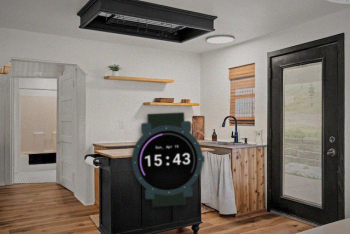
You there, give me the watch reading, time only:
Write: 15:43
